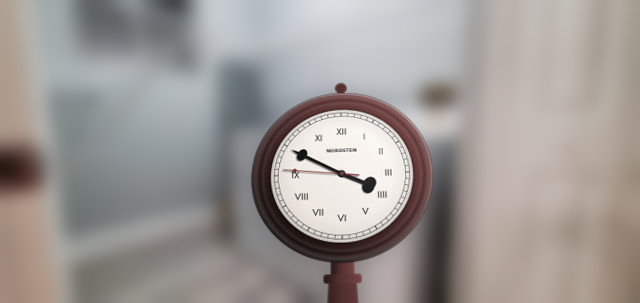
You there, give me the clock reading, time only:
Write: 3:49:46
